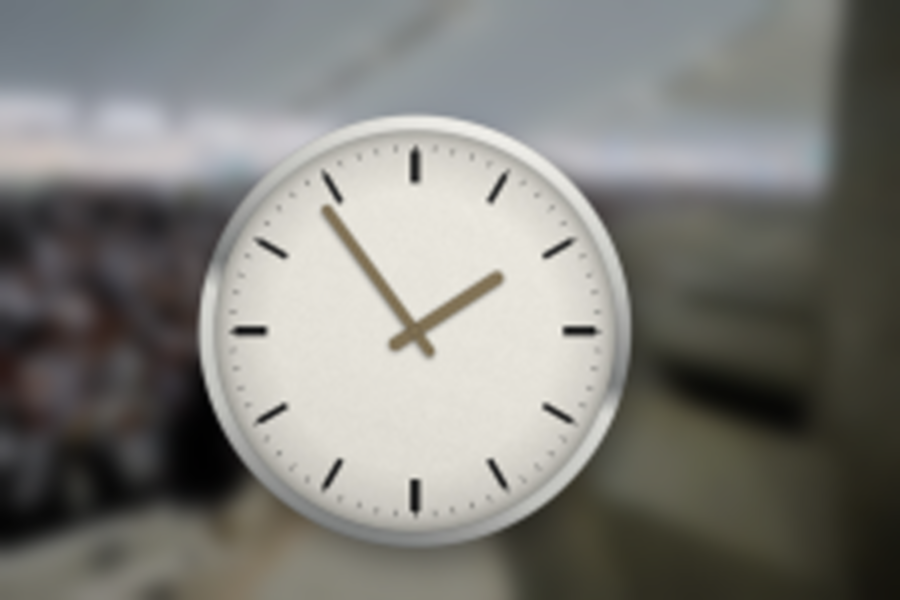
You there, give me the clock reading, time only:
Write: 1:54
